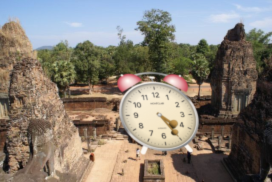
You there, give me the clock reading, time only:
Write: 4:25
